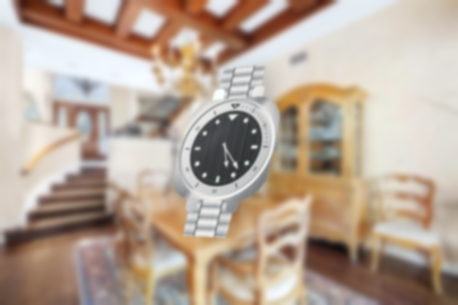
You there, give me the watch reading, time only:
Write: 5:23
